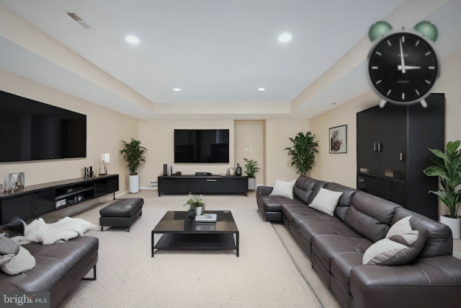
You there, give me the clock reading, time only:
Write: 2:59
